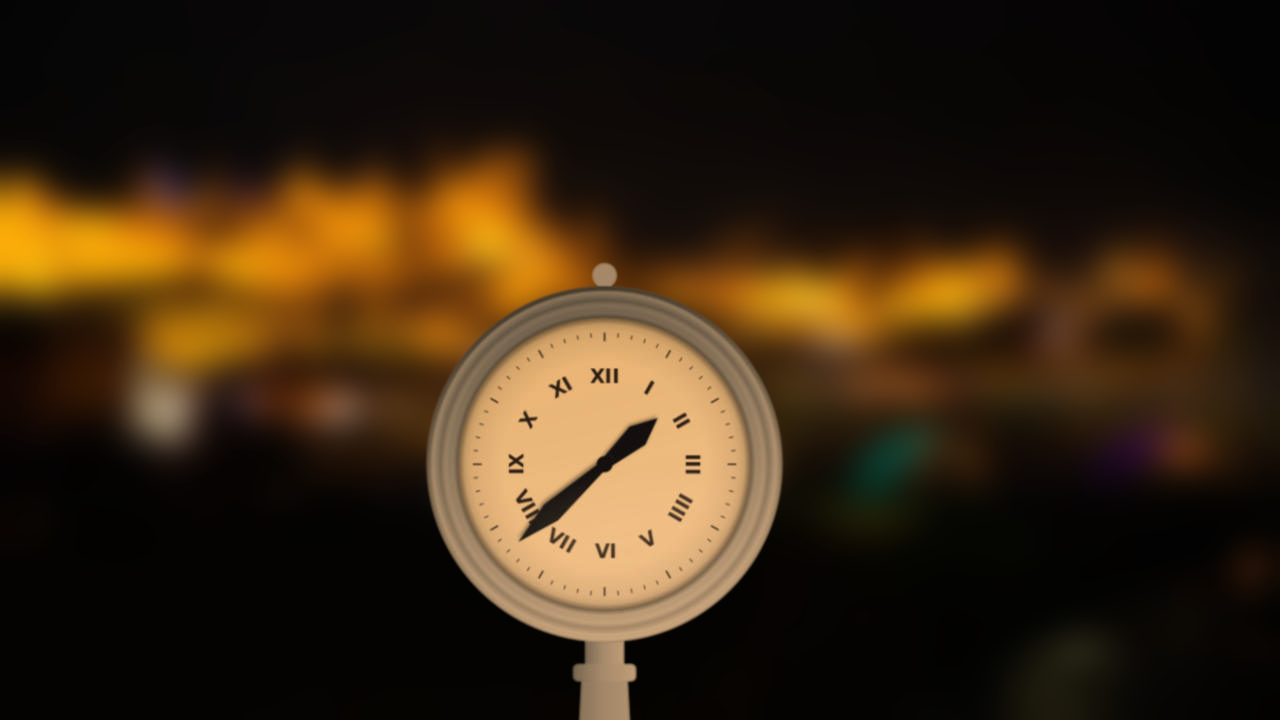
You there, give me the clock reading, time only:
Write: 1:38
